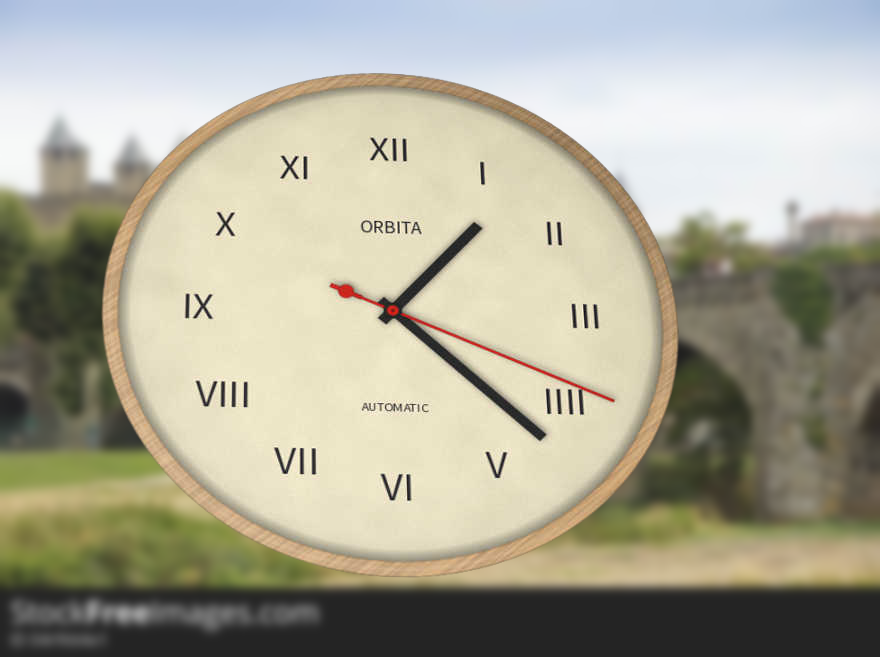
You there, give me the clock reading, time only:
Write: 1:22:19
